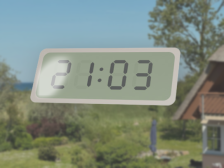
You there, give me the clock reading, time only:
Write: 21:03
